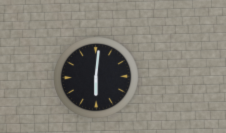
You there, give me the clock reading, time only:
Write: 6:01
